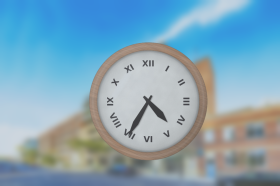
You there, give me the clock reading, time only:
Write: 4:35
